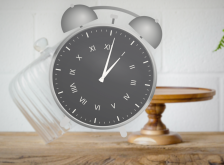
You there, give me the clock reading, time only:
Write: 1:01
